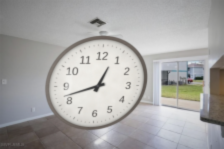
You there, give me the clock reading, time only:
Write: 12:42
